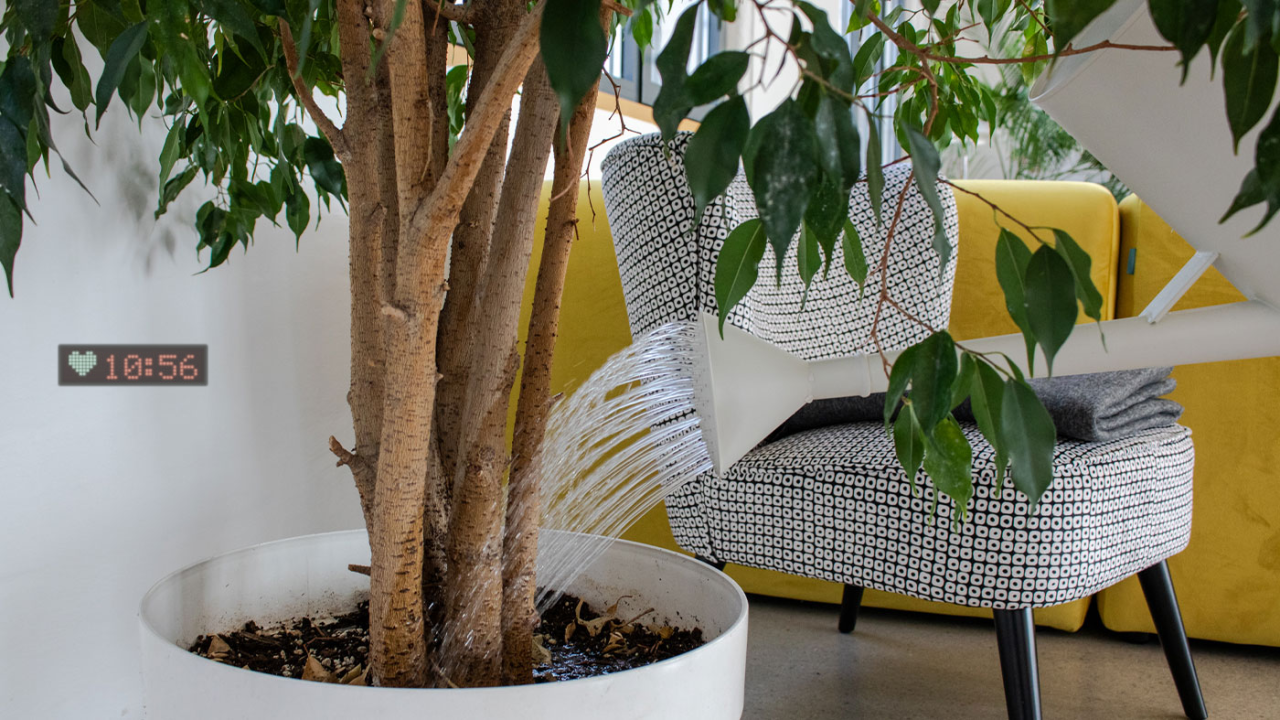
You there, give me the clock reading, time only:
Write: 10:56
